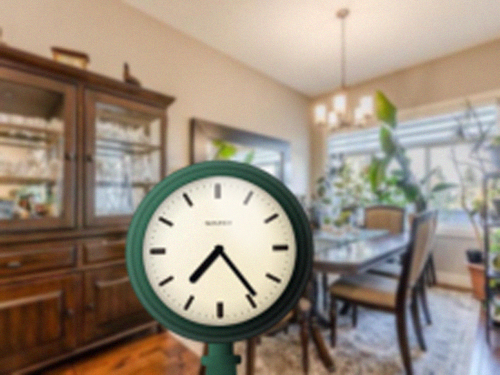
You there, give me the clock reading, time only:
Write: 7:24
